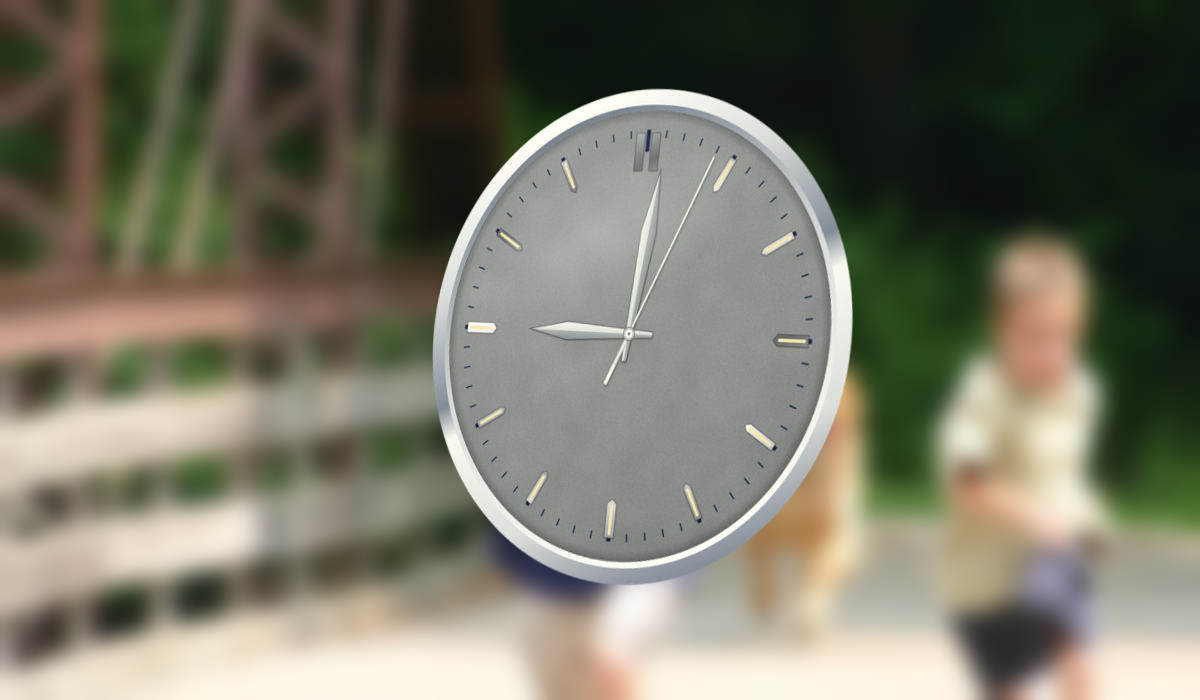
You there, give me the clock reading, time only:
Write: 9:01:04
